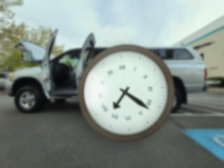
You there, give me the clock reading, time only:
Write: 7:22
